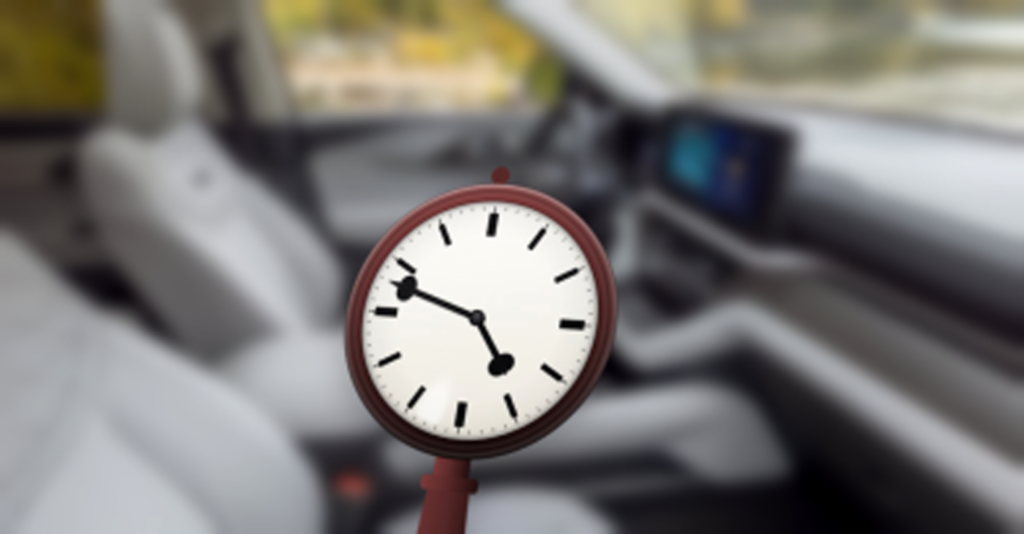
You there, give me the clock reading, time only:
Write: 4:48
